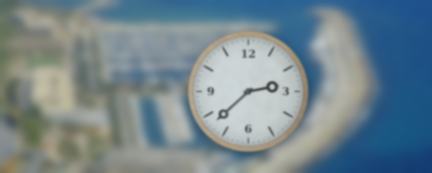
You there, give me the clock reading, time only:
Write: 2:38
